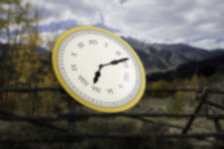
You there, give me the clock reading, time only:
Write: 7:13
